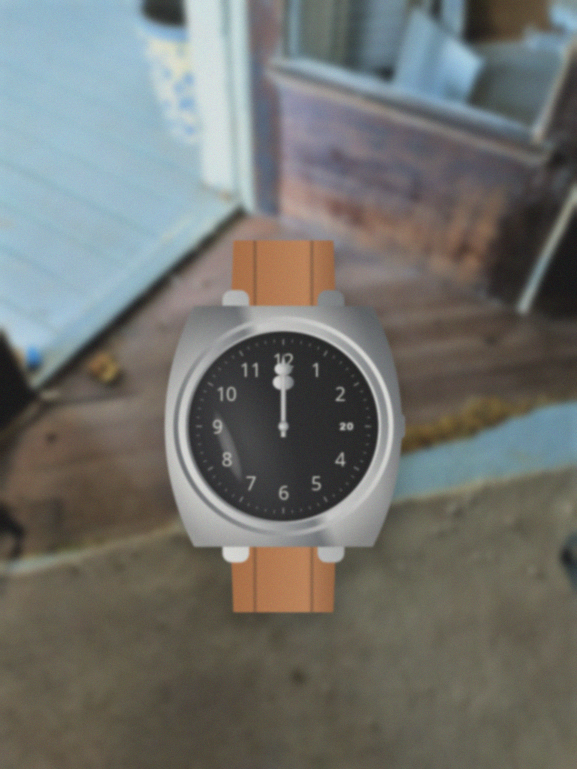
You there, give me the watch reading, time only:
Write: 12:00
